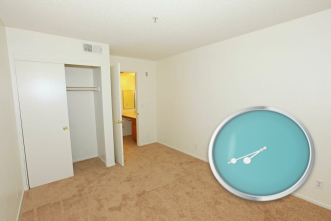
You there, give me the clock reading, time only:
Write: 7:41
